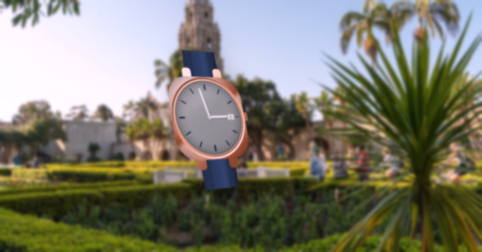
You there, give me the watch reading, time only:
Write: 2:58
